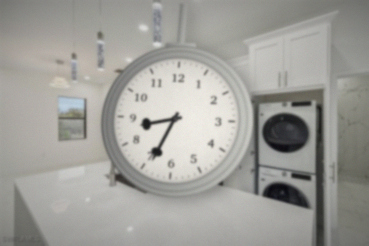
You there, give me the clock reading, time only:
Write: 8:34
